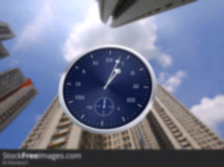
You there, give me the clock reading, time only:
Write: 1:03
